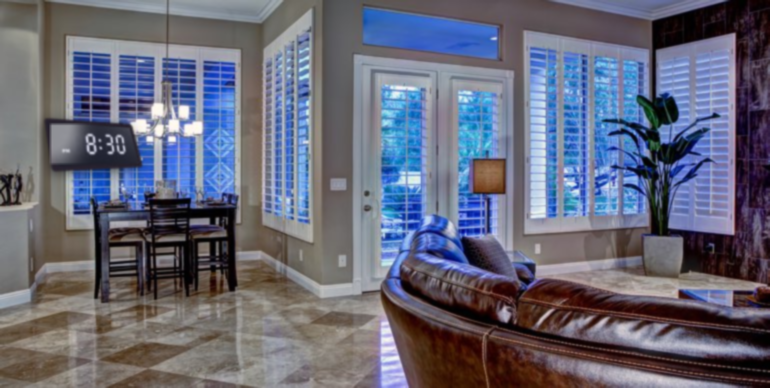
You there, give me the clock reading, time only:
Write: 8:30
